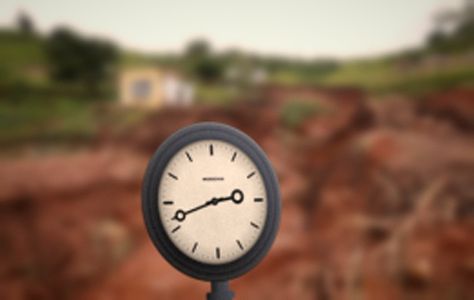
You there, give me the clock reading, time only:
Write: 2:42
